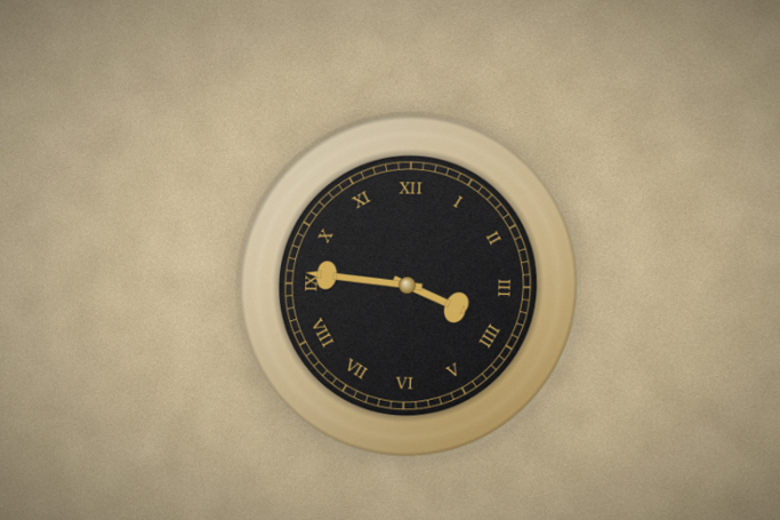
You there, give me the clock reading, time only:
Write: 3:46
